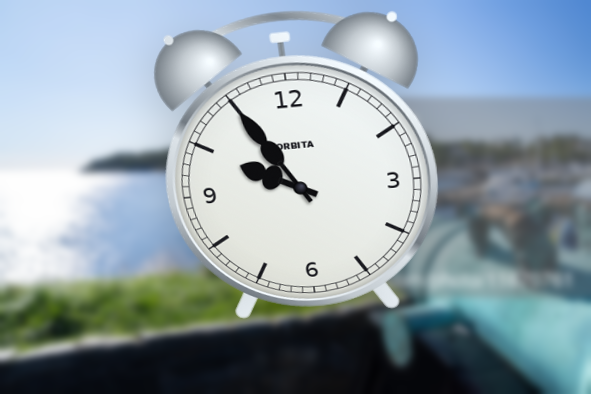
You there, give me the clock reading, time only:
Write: 9:55
